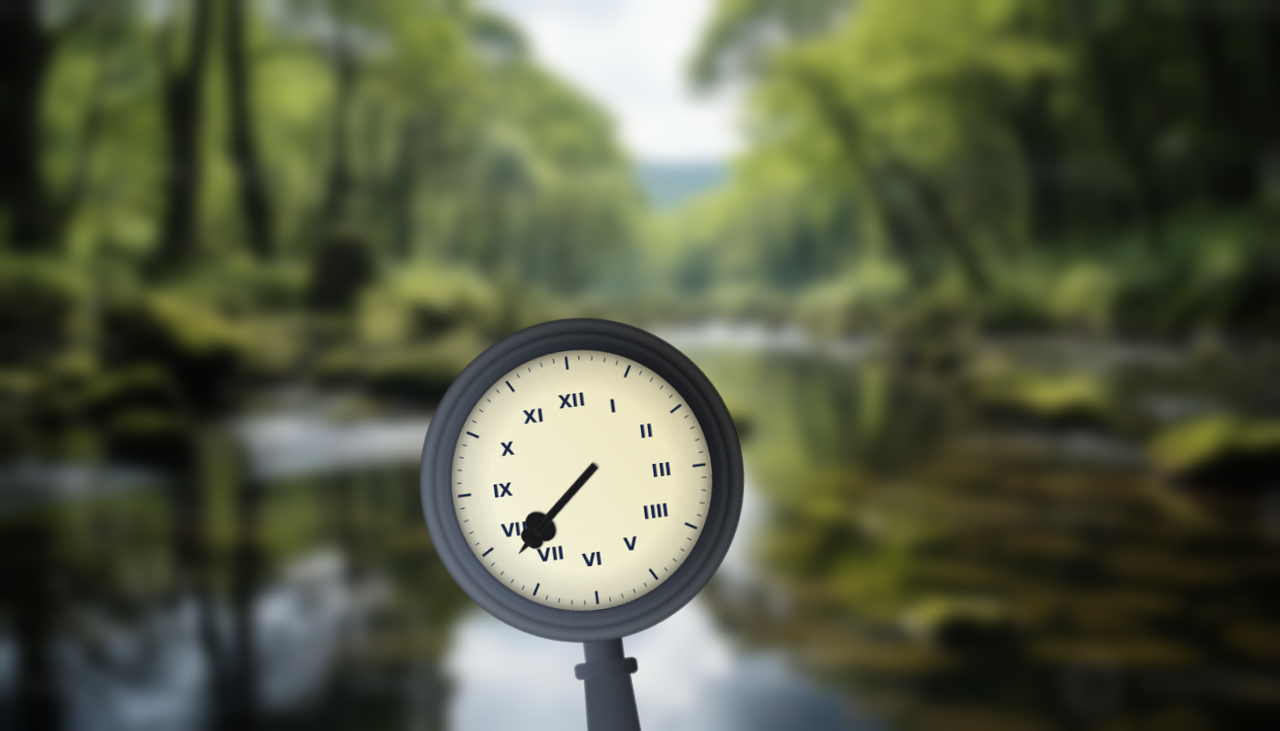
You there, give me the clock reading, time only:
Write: 7:38
